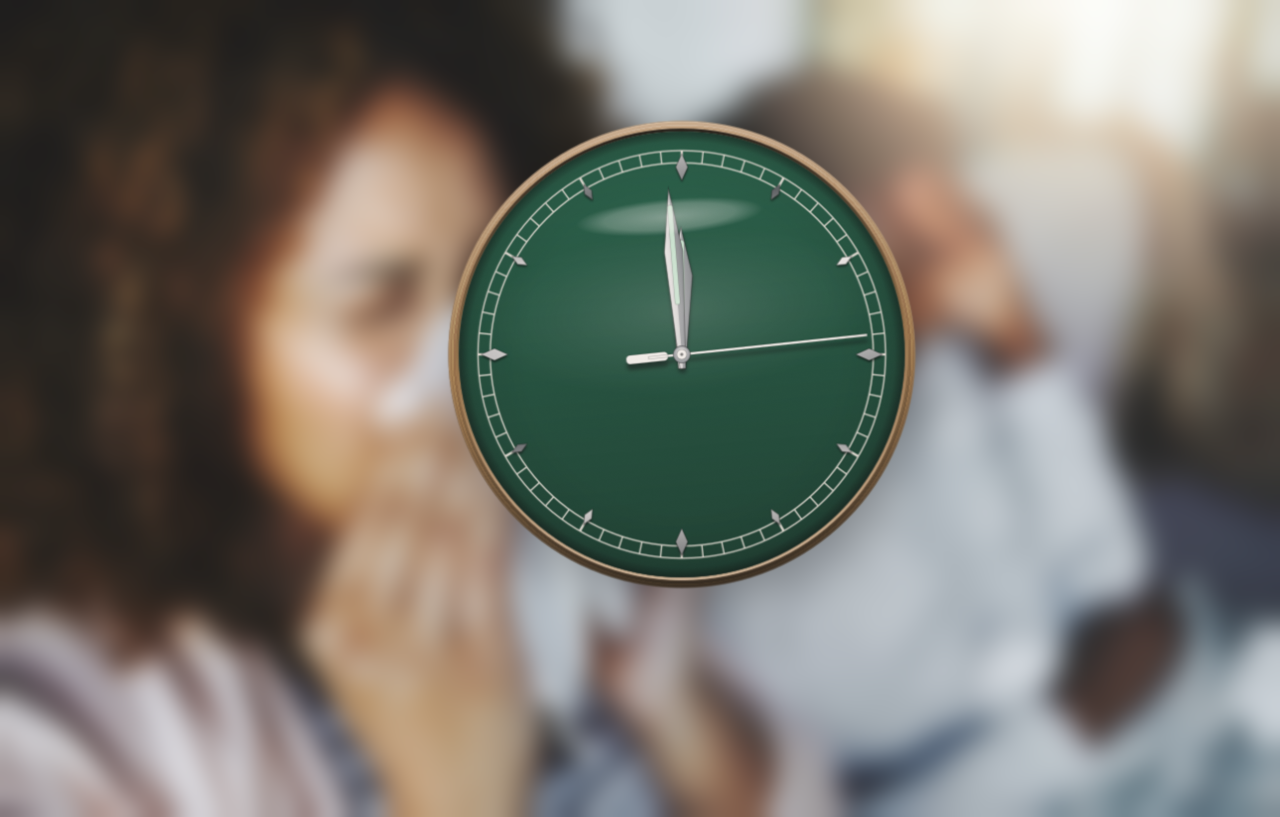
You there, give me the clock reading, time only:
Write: 11:59:14
